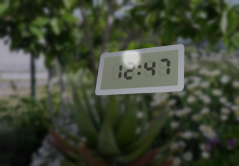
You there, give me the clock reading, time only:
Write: 12:47
